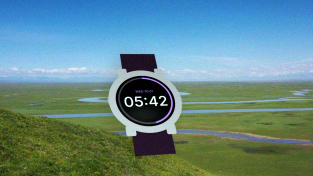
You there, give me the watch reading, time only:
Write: 5:42
